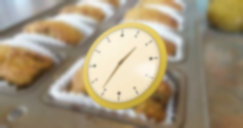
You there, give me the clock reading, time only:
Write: 1:36
